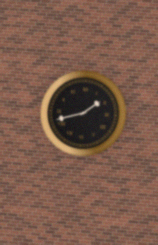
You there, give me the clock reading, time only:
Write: 1:42
